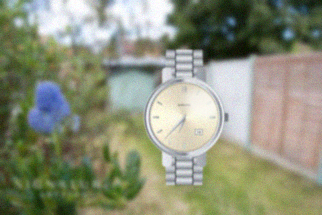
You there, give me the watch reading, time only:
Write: 6:37
